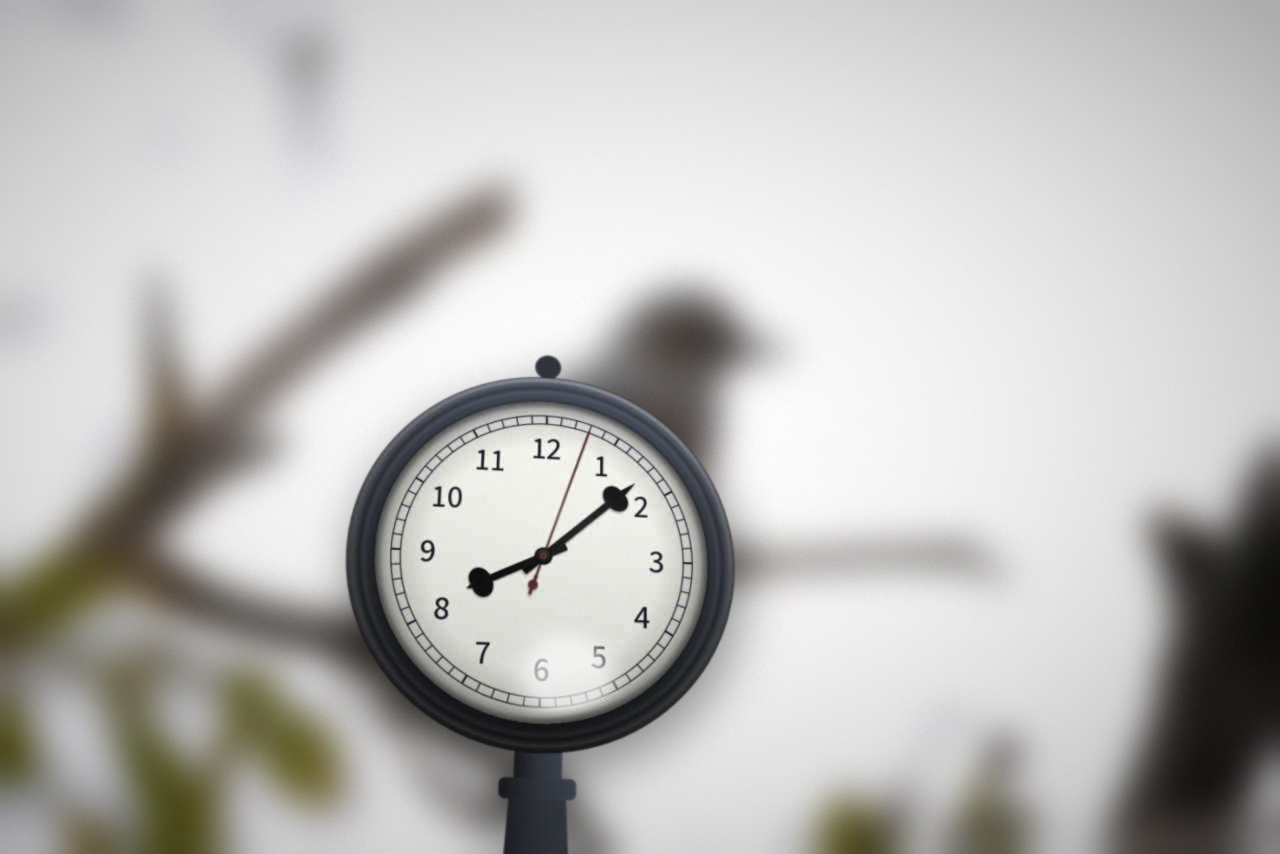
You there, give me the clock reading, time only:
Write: 8:08:03
